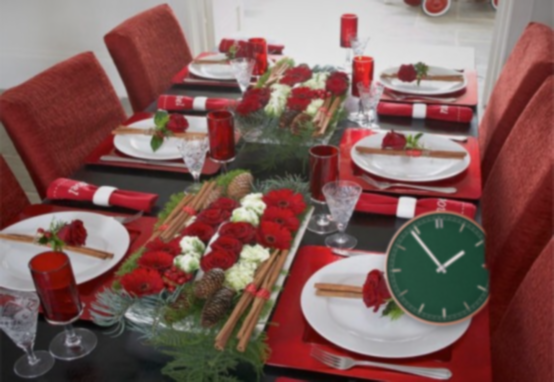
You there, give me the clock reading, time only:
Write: 1:54
